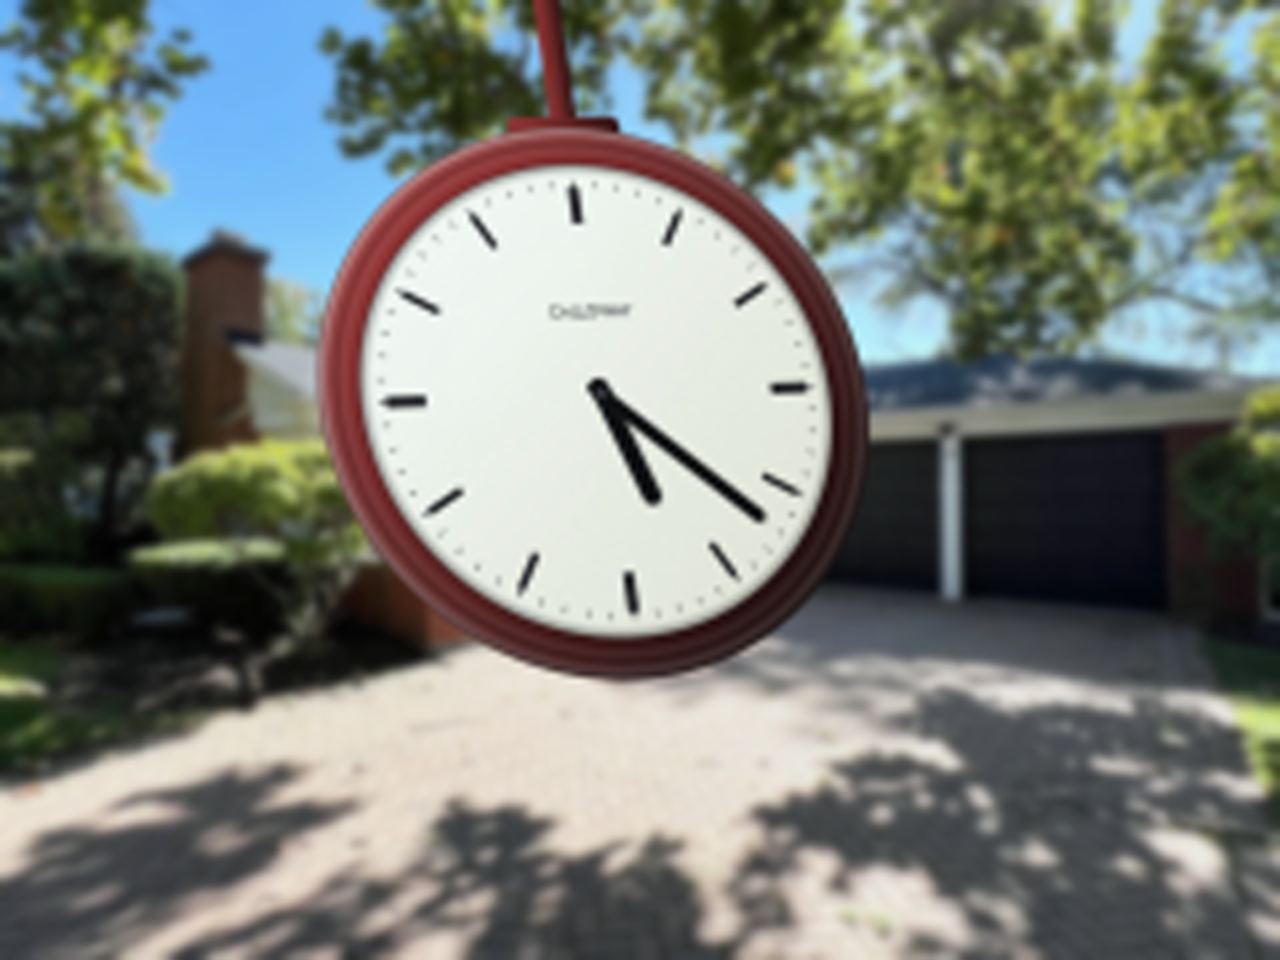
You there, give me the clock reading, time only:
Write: 5:22
